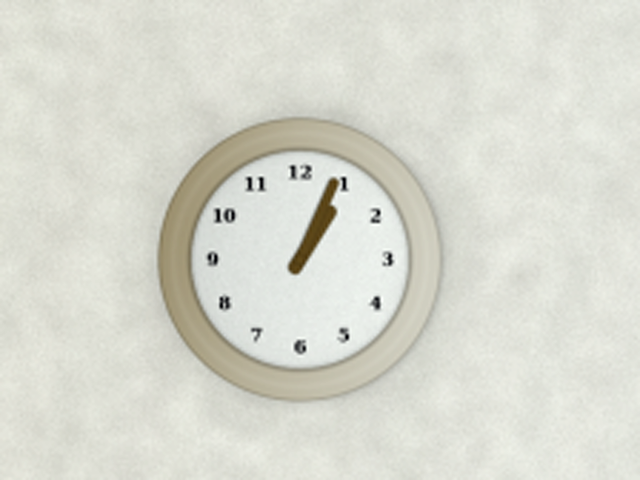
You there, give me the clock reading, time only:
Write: 1:04
